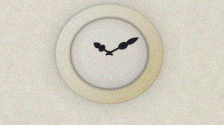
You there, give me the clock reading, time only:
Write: 10:10
